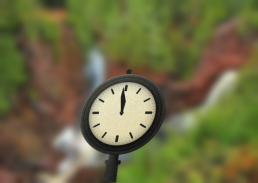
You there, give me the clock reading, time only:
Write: 11:59
